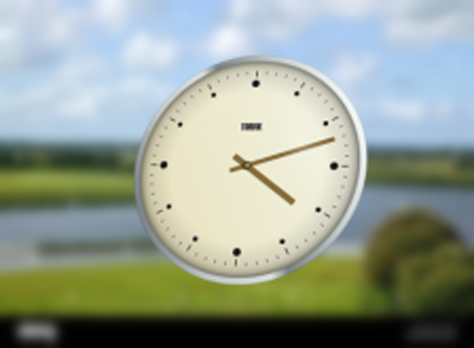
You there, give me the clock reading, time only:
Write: 4:12
